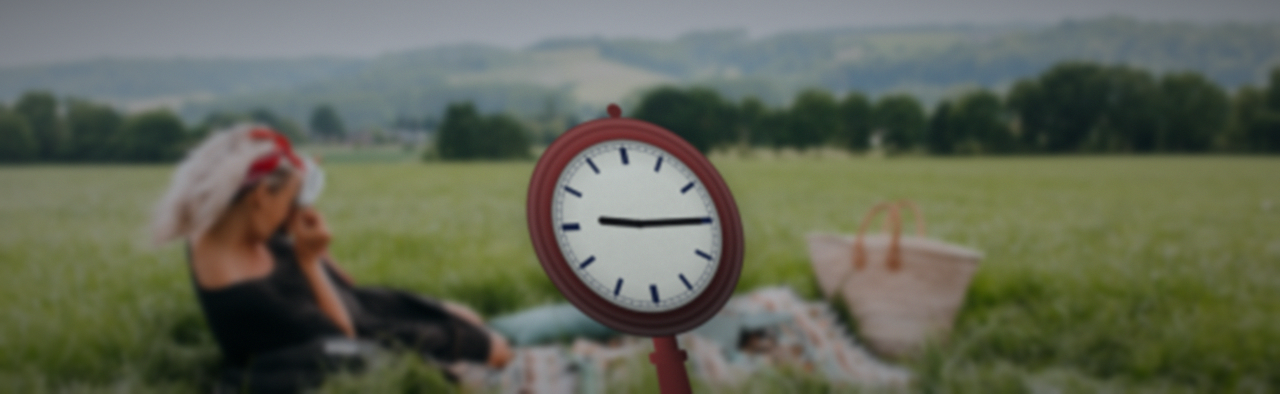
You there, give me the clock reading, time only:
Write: 9:15
